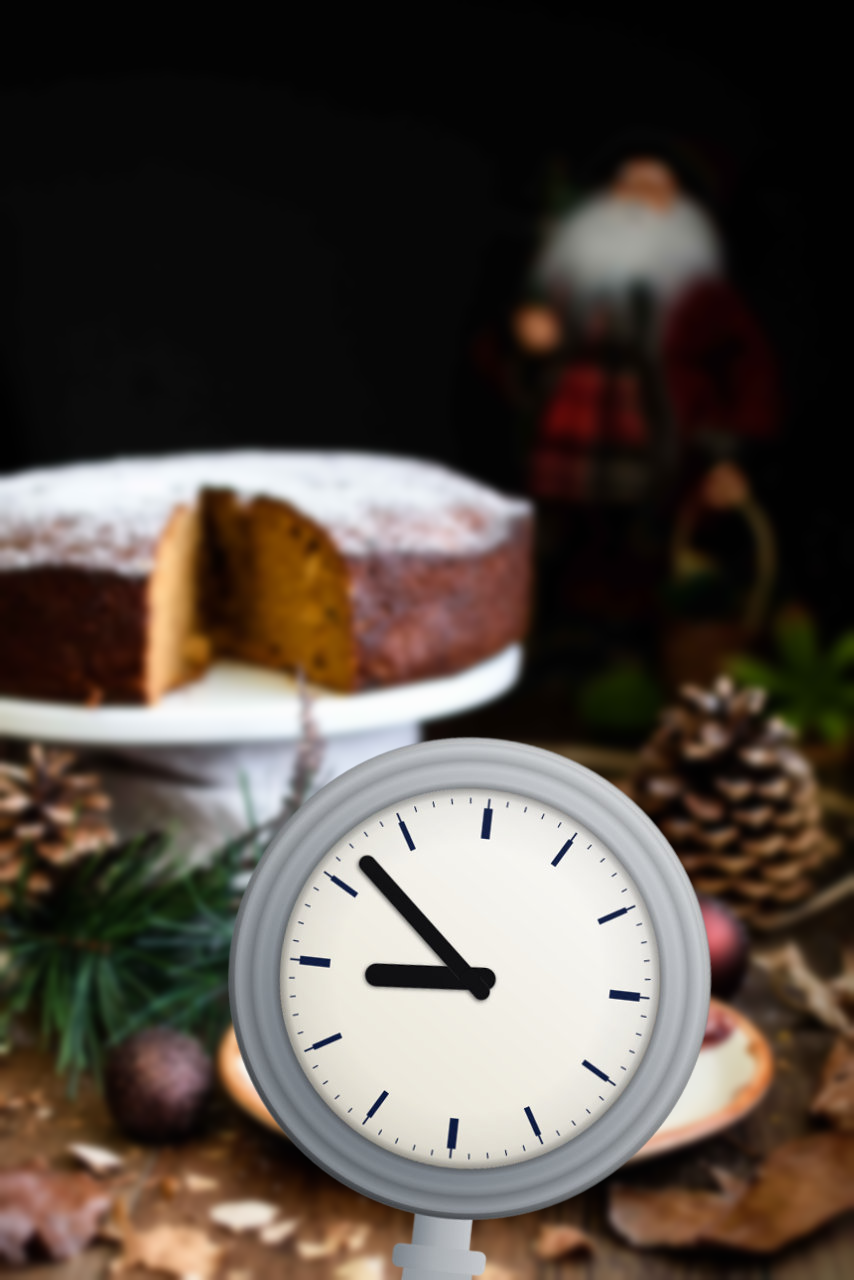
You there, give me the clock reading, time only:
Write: 8:52
